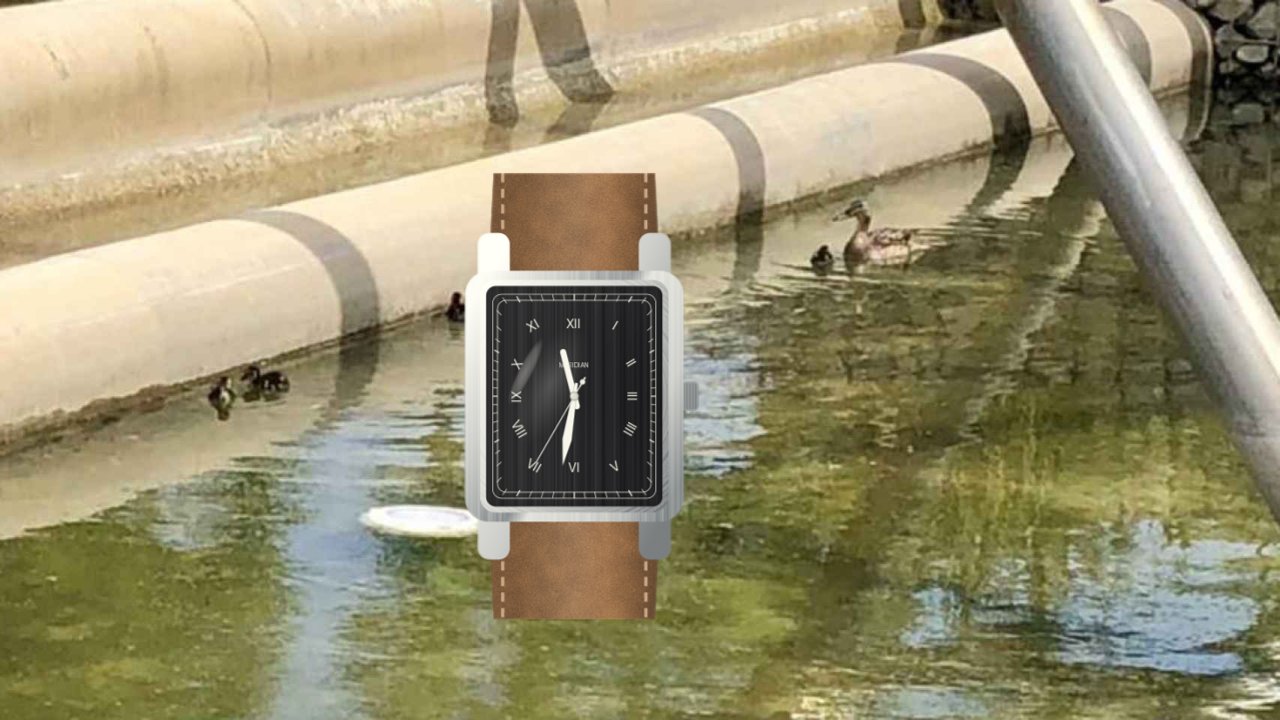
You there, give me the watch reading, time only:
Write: 11:31:35
